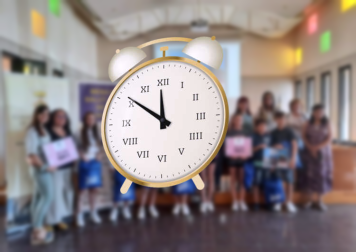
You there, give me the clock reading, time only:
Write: 11:51
